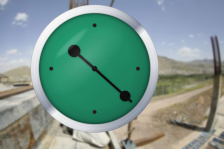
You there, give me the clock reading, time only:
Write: 10:22
